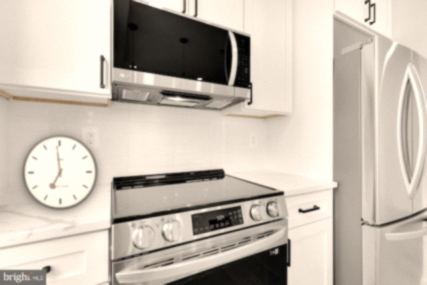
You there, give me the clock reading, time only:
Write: 6:59
